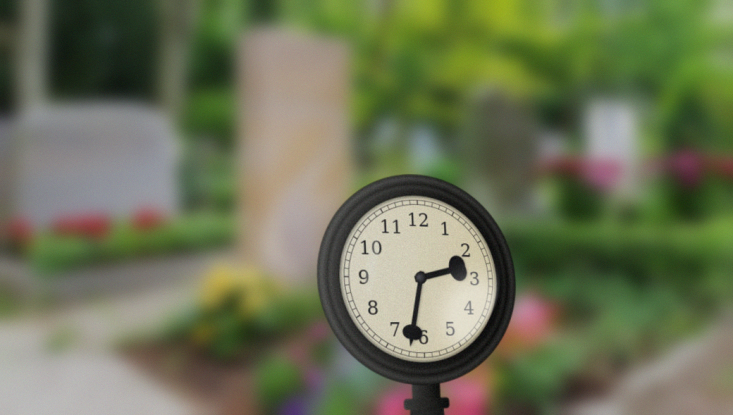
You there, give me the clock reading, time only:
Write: 2:32
